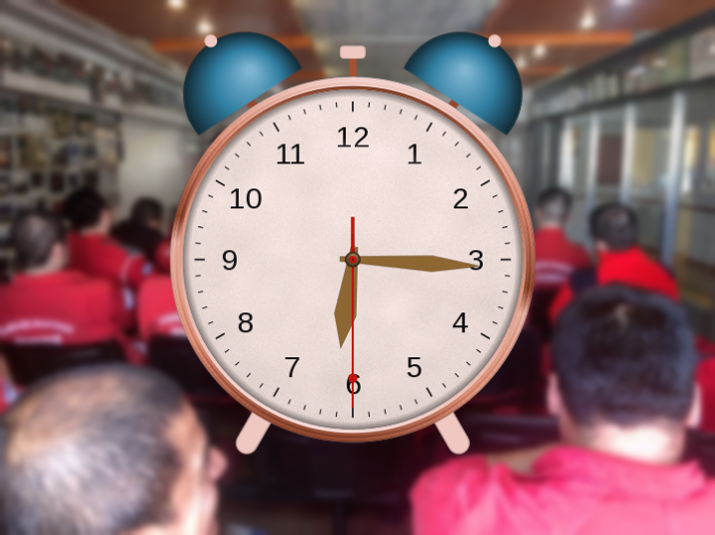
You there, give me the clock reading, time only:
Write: 6:15:30
